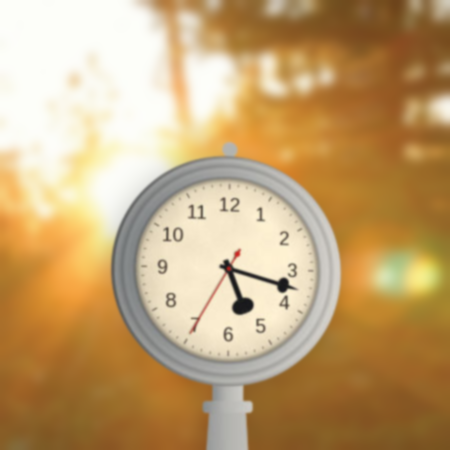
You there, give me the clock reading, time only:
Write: 5:17:35
